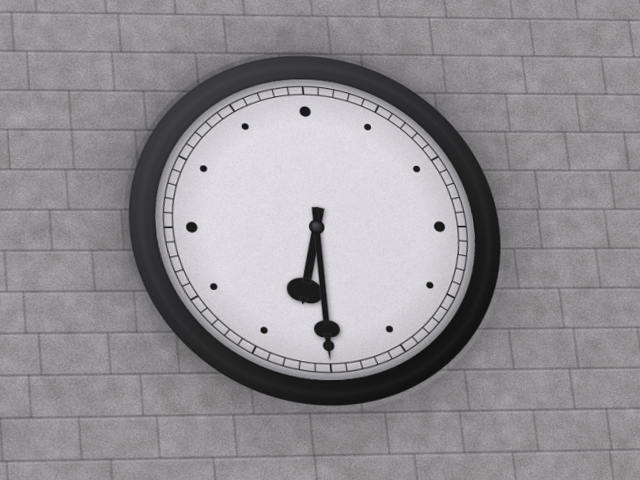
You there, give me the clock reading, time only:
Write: 6:30
